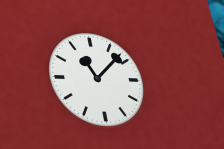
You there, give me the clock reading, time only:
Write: 11:08
